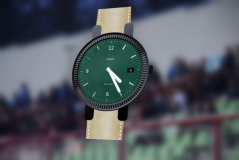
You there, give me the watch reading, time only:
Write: 4:25
